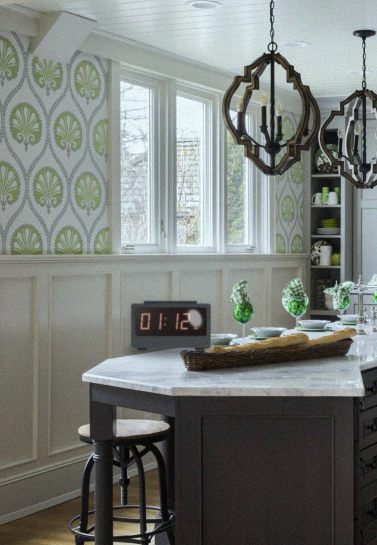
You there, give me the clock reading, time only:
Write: 1:12
